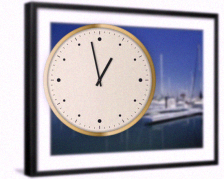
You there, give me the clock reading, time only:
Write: 12:58
